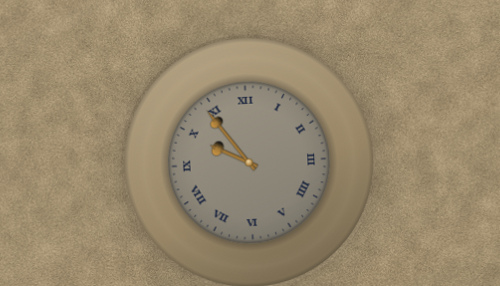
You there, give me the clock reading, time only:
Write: 9:54
